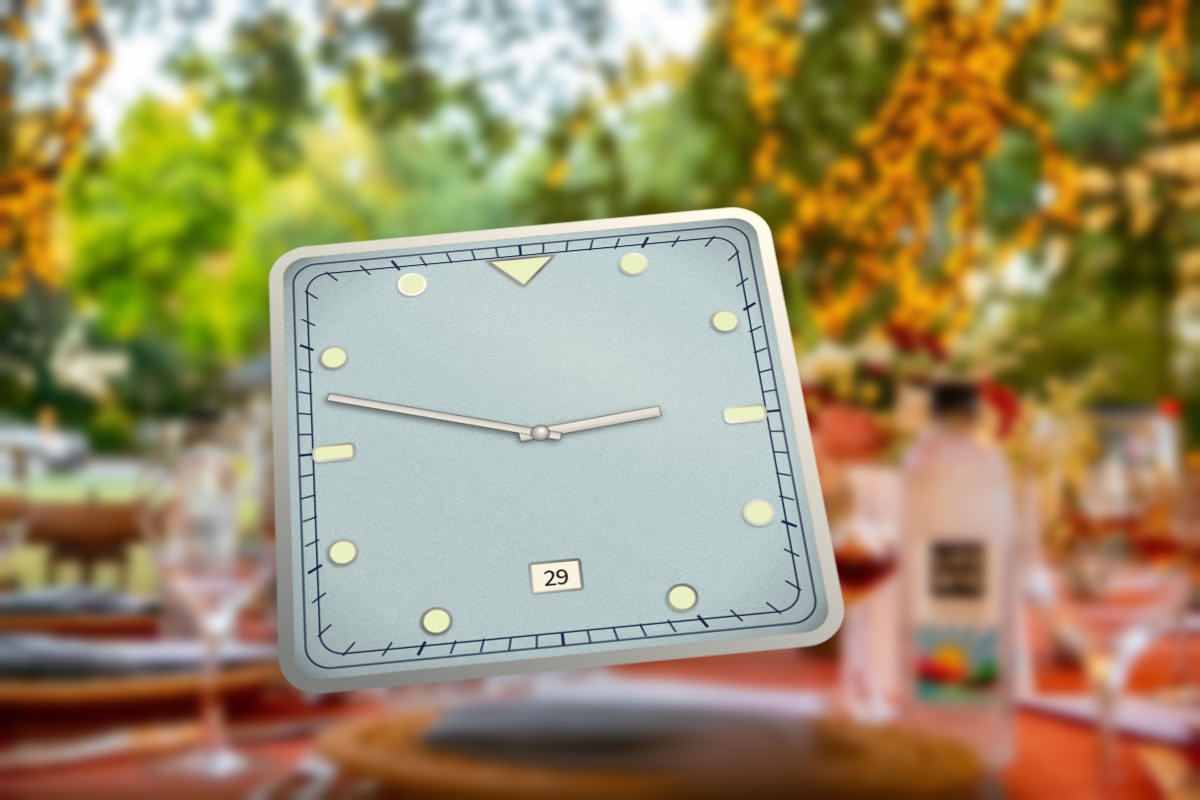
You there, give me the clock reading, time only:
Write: 2:48
